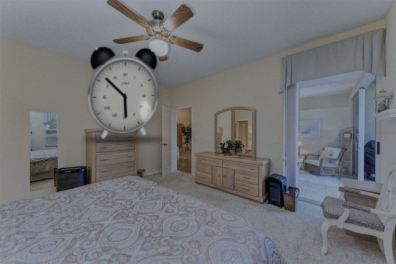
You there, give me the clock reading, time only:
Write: 5:52
